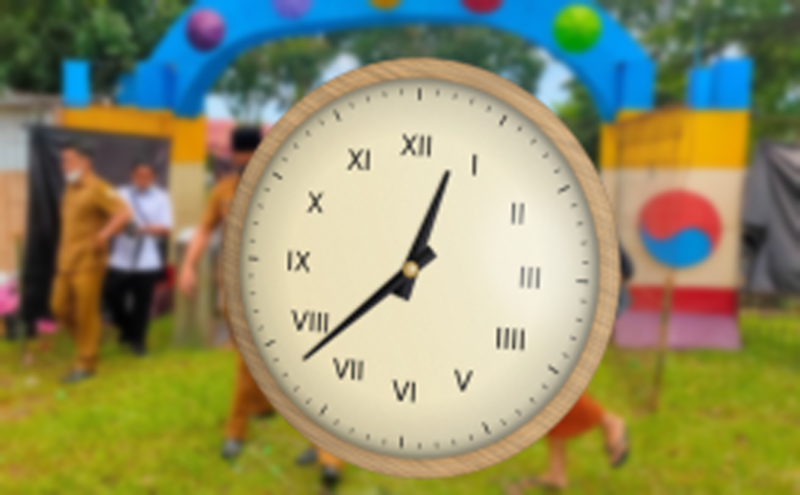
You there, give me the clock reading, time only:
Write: 12:38
